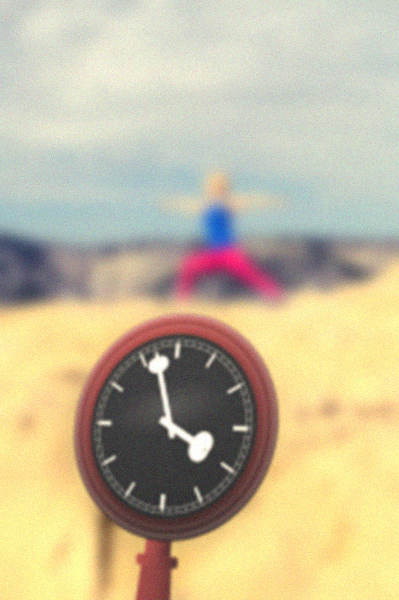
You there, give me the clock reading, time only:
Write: 3:57
